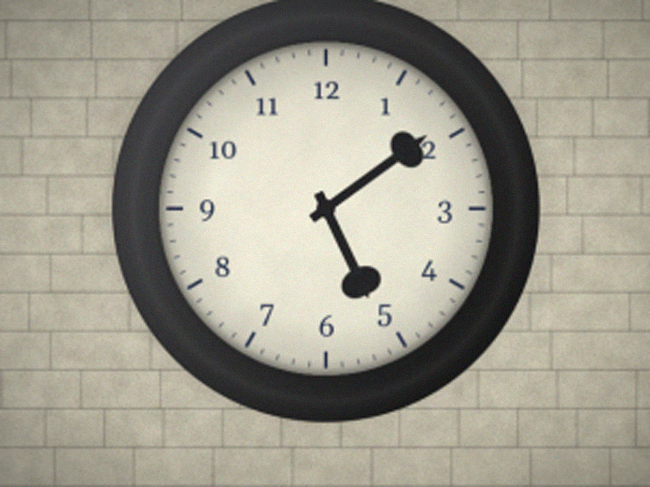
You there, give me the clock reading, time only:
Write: 5:09
